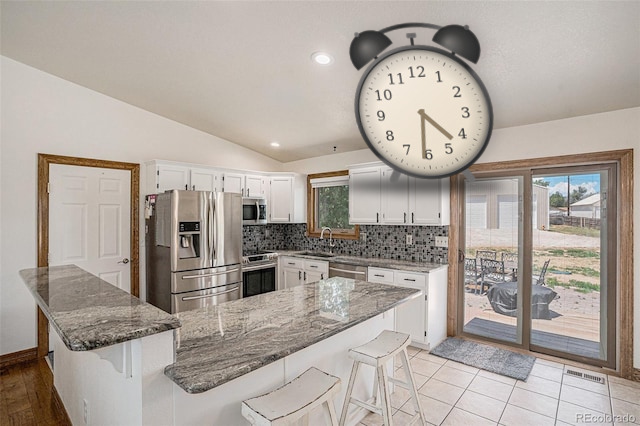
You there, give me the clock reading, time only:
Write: 4:31
